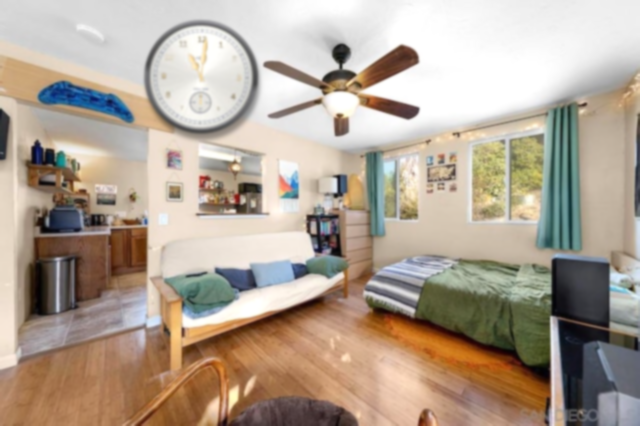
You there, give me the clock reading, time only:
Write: 11:01
